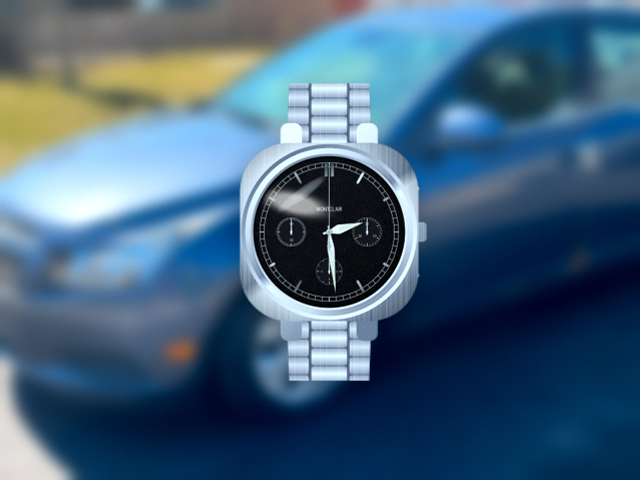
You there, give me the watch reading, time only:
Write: 2:29
